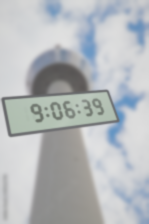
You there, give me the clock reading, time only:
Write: 9:06:39
